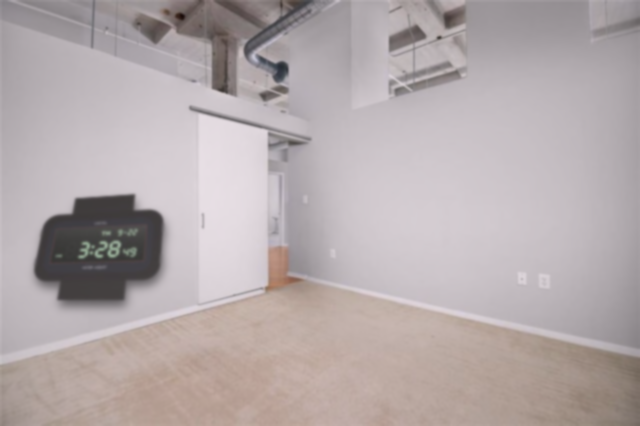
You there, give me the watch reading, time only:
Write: 3:28
